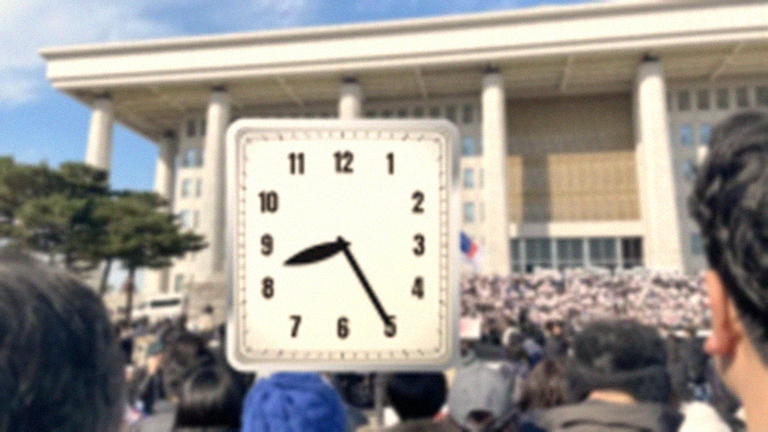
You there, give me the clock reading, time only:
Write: 8:25
